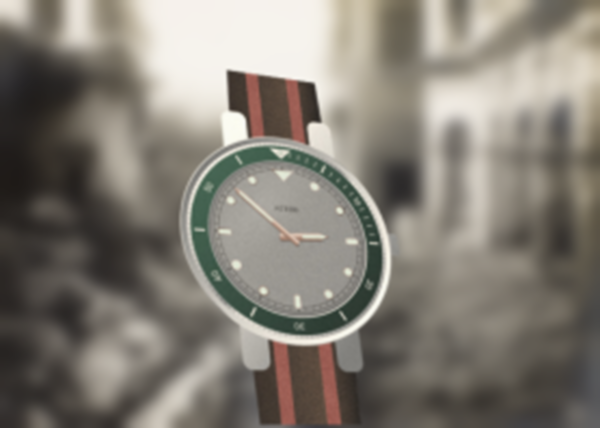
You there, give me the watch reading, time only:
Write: 2:52
